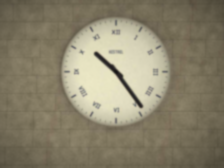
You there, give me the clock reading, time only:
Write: 10:24
